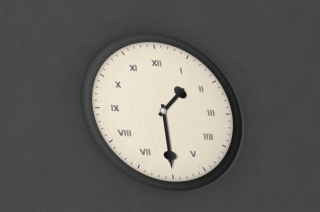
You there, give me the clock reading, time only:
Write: 1:30
